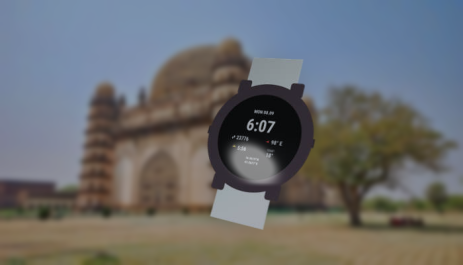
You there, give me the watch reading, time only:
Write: 6:07
